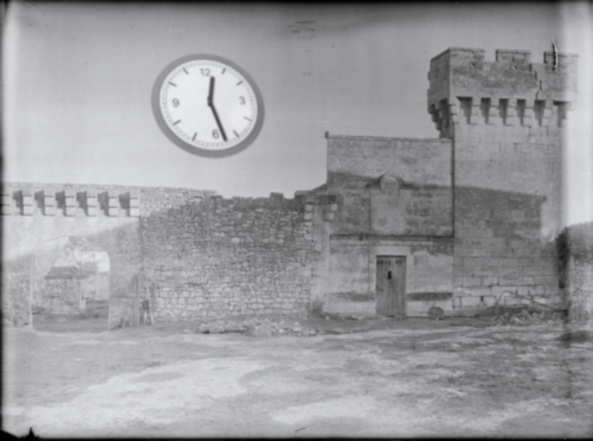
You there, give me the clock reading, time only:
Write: 12:28
